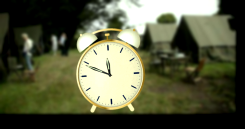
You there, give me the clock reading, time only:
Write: 11:49
